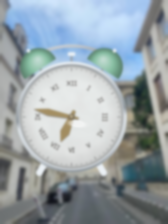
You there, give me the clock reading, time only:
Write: 6:47
